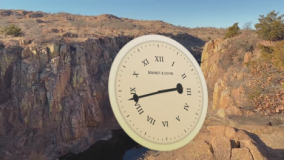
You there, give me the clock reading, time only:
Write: 2:43
